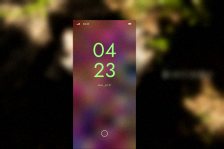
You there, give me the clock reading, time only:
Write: 4:23
